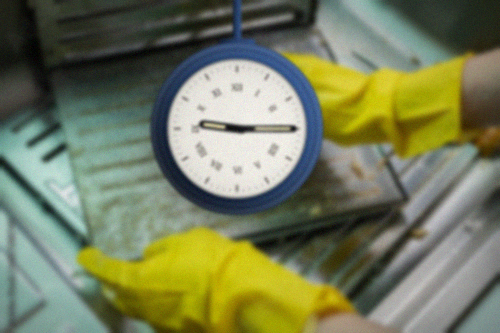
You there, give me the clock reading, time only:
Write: 9:15
